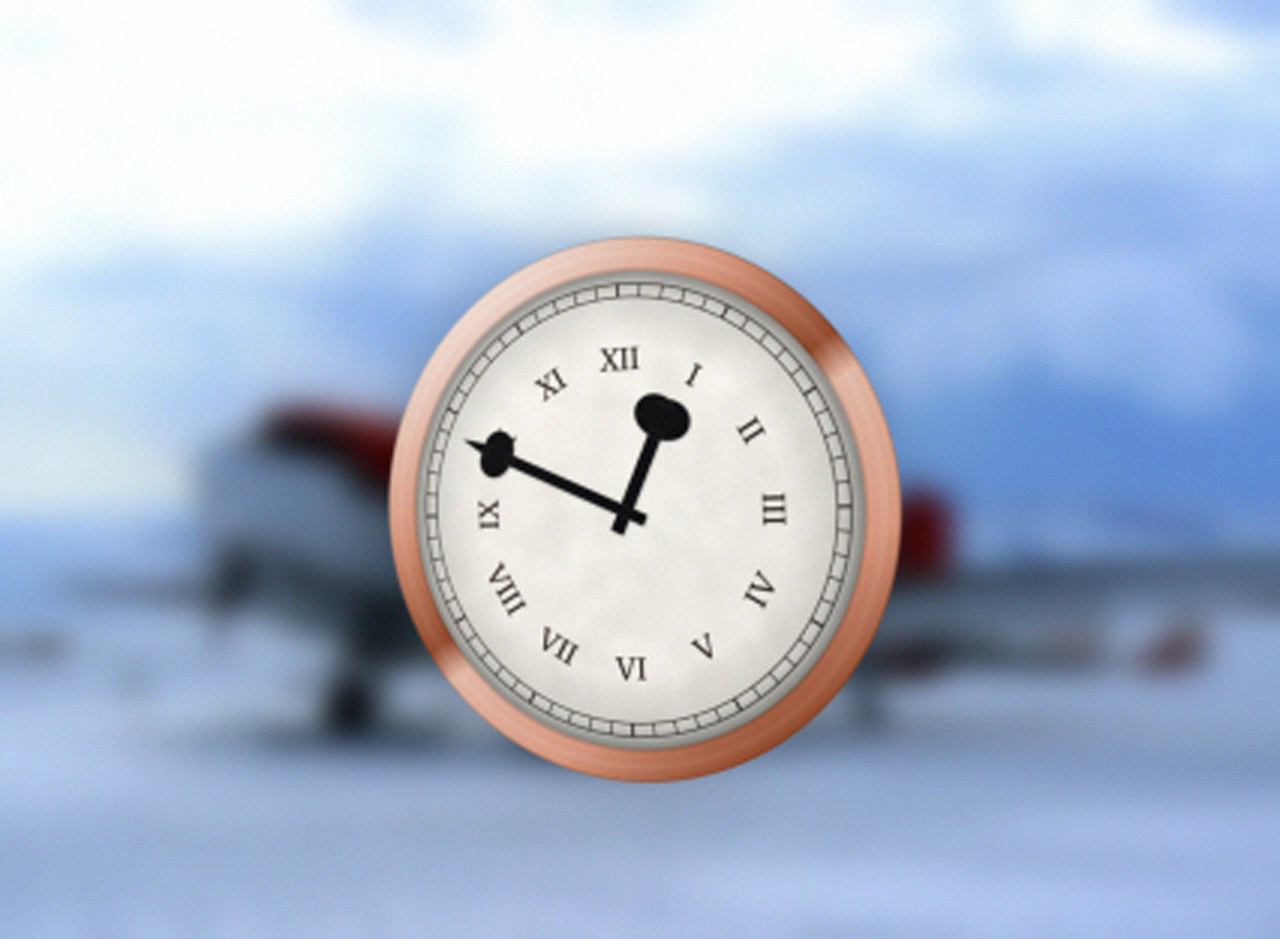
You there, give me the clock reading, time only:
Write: 12:49
